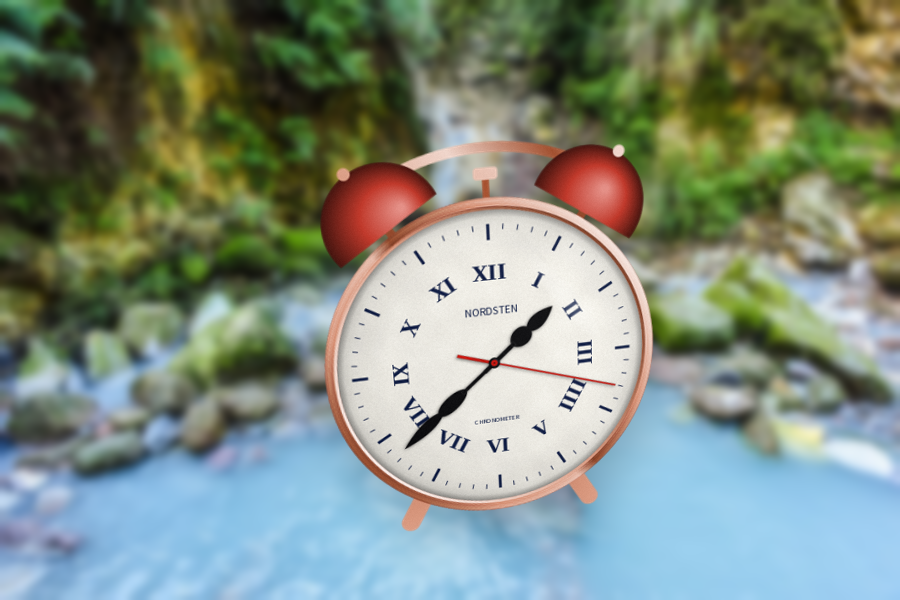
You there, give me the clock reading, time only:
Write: 1:38:18
